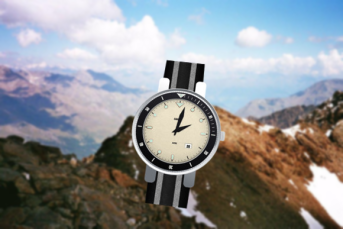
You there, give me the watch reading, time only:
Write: 2:02
